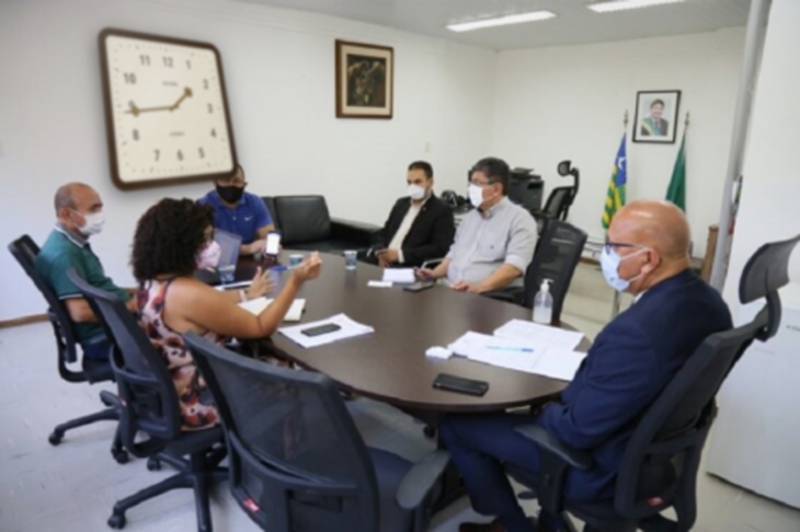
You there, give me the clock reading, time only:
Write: 1:44
